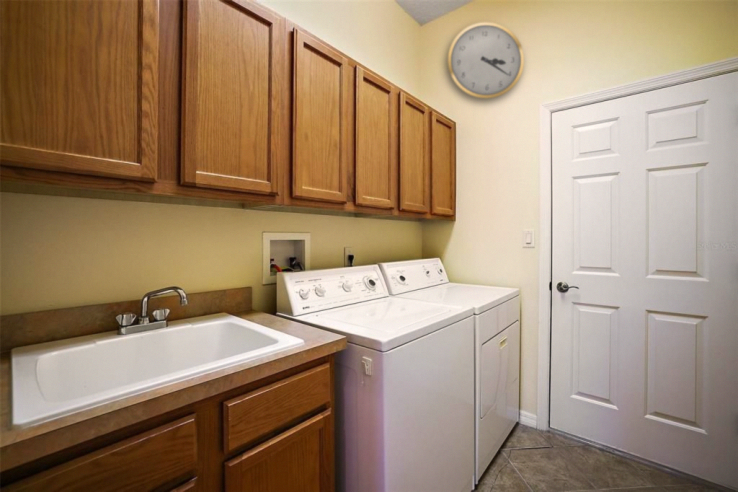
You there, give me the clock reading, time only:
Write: 3:21
